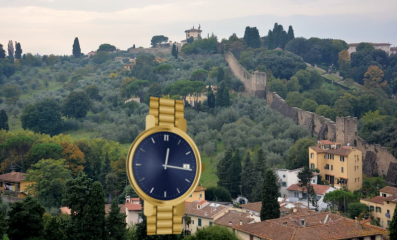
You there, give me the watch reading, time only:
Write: 12:16
